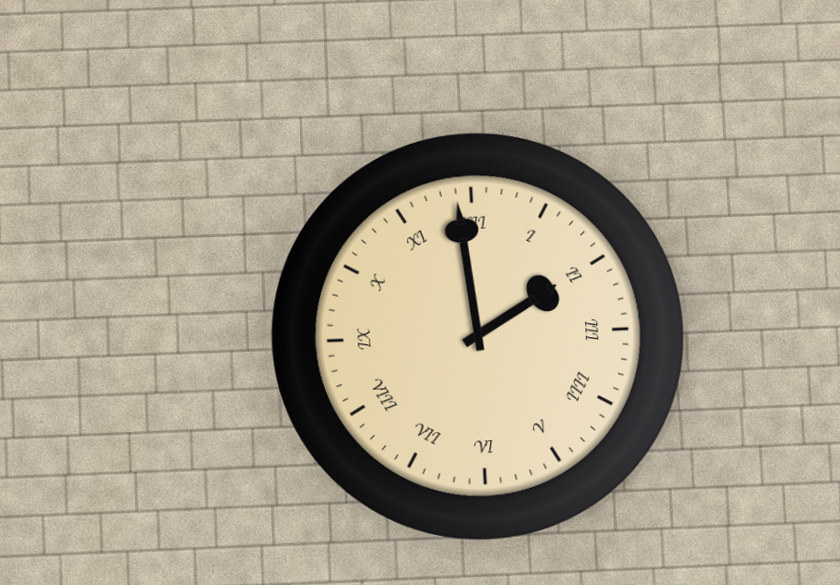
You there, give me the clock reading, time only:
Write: 1:59
